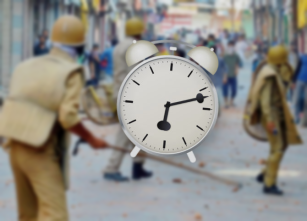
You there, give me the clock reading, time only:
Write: 6:12
